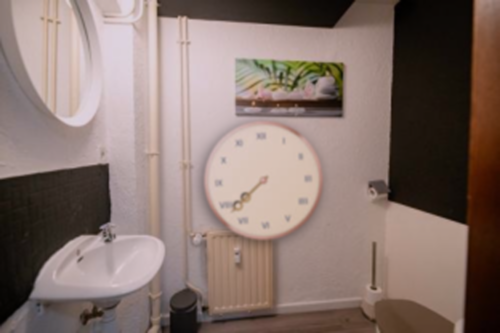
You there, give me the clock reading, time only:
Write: 7:38
